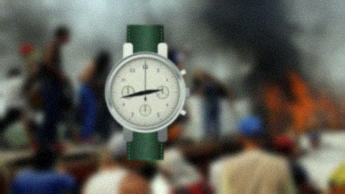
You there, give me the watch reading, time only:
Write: 2:43
